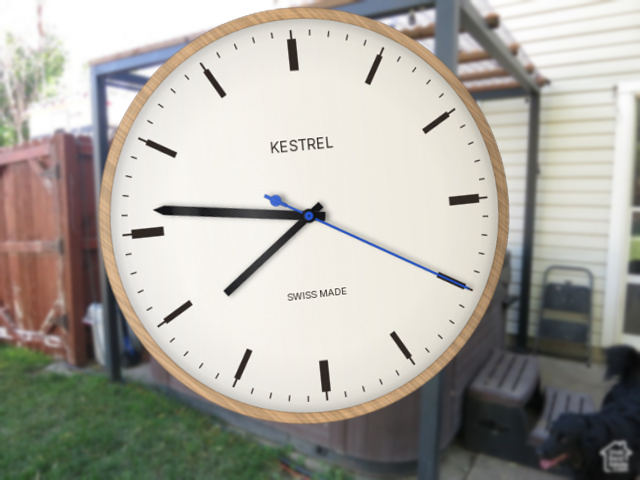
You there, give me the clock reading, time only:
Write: 7:46:20
